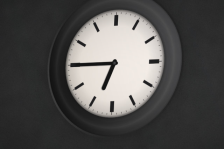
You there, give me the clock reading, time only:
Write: 6:45
